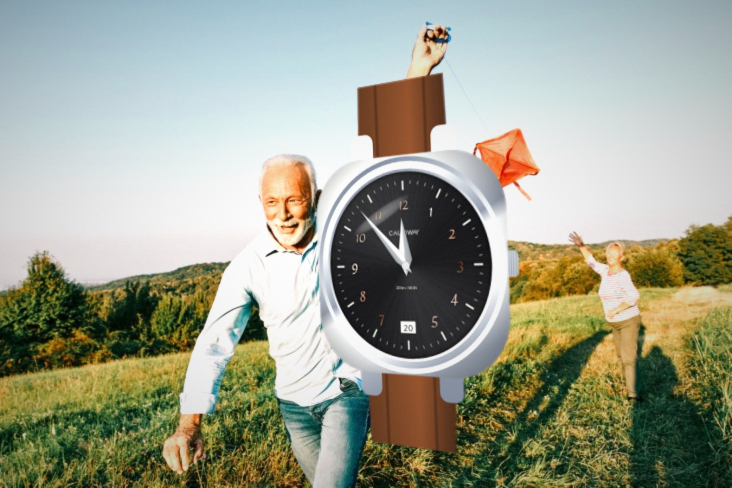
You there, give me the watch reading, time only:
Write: 11:53
